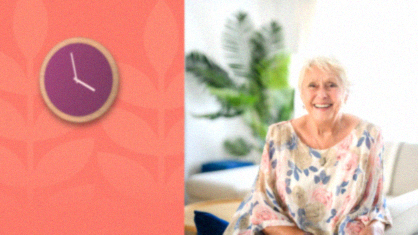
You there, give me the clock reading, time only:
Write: 3:58
